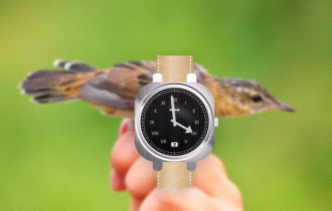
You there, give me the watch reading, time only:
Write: 3:59
